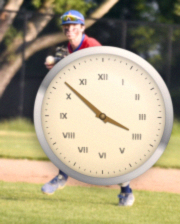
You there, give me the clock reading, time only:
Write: 3:52
